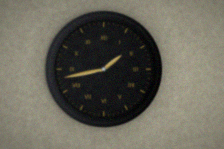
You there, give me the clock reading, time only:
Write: 1:43
